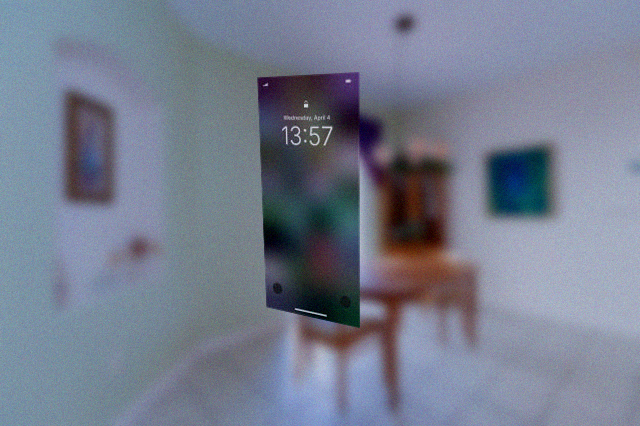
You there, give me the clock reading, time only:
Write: 13:57
